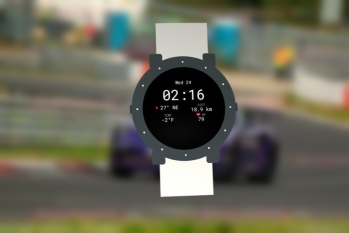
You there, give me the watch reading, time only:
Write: 2:16
